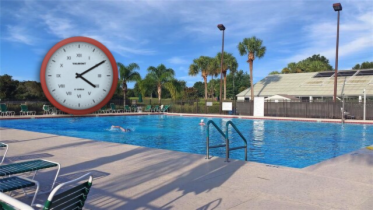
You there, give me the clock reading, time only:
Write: 4:10
